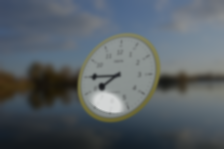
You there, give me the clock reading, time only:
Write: 7:45
